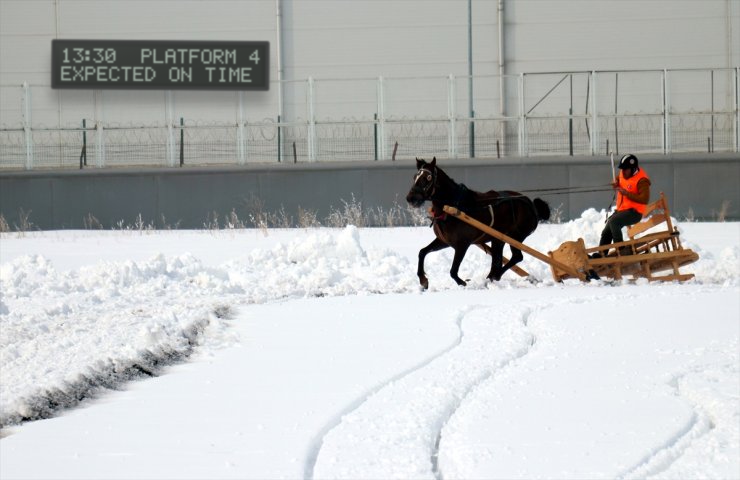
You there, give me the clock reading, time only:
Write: 13:30
